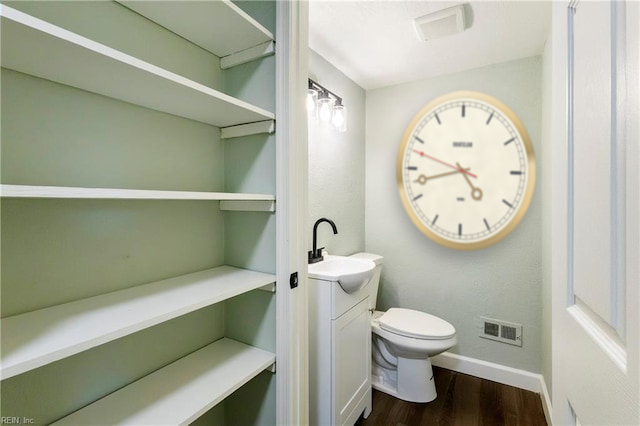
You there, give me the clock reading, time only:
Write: 4:42:48
